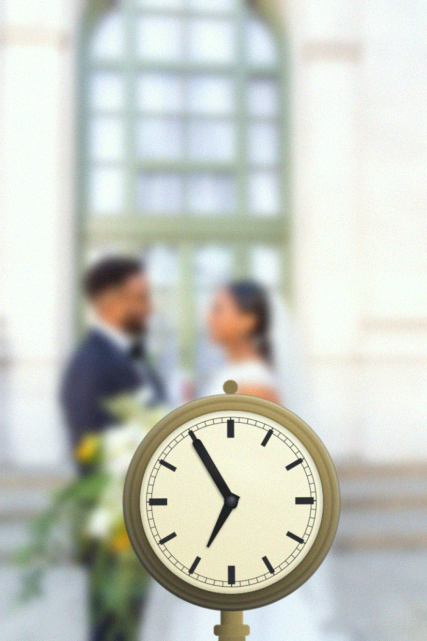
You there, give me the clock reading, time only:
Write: 6:55
